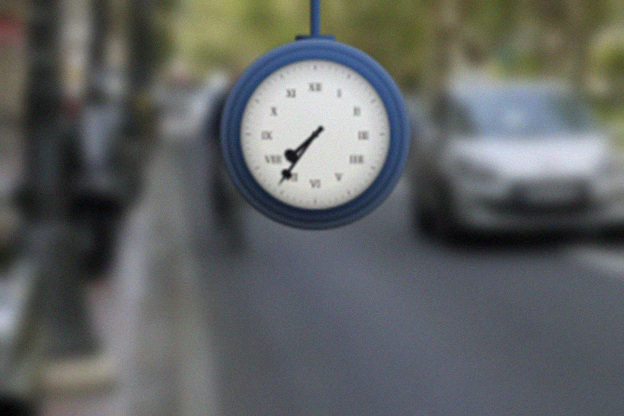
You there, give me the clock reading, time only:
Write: 7:36
